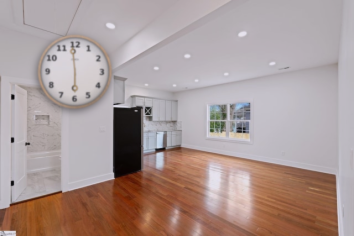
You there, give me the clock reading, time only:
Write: 5:59
